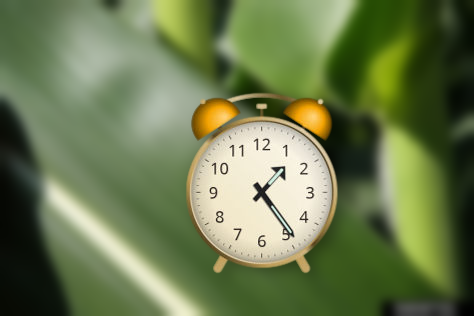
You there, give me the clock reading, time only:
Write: 1:24
